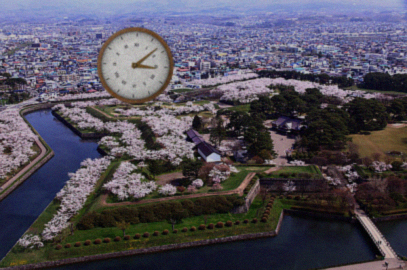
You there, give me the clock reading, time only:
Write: 3:08
